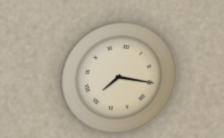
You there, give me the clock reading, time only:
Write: 7:15
